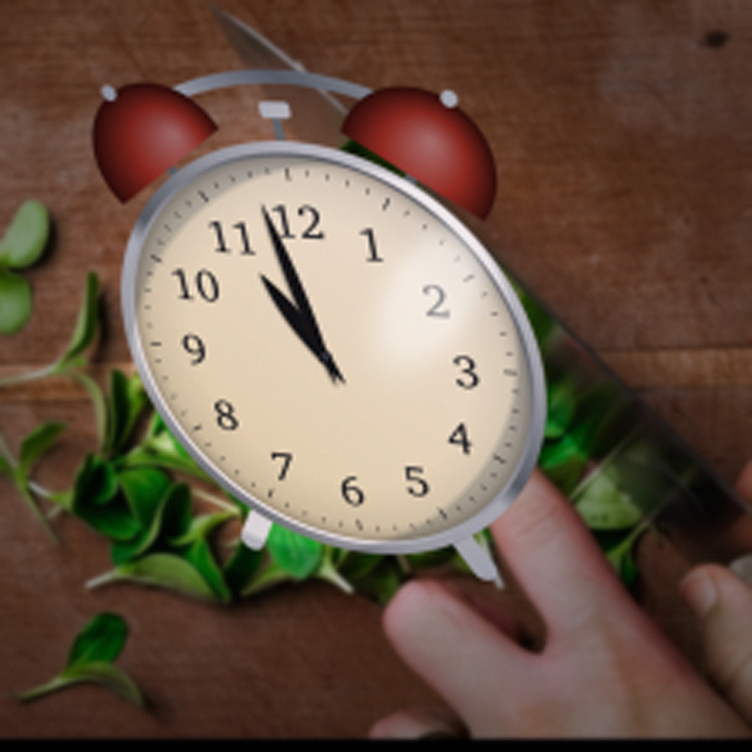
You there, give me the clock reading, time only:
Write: 10:58
